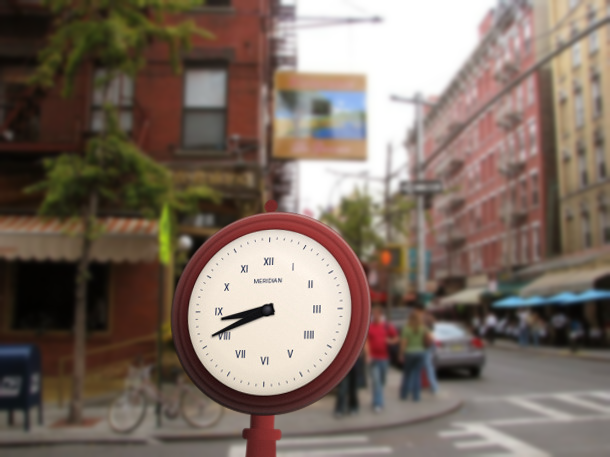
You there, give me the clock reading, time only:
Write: 8:41
